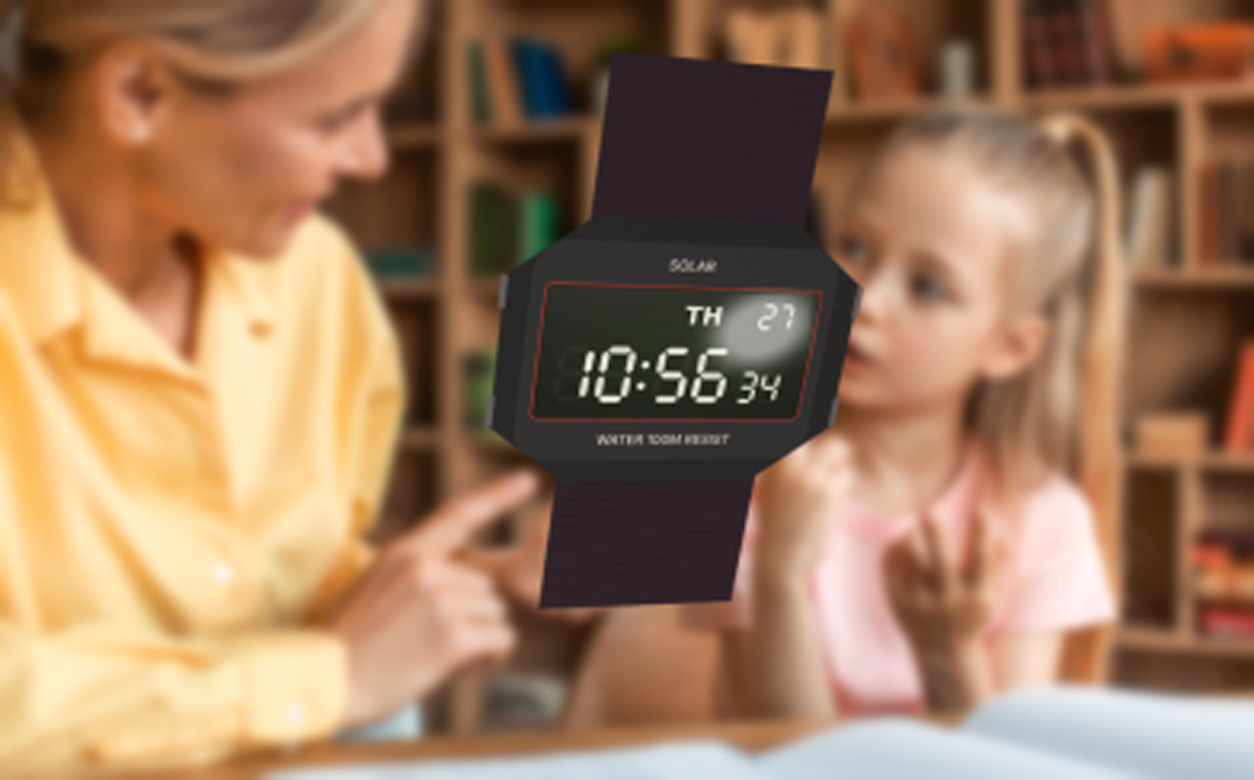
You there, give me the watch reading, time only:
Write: 10:56:34
